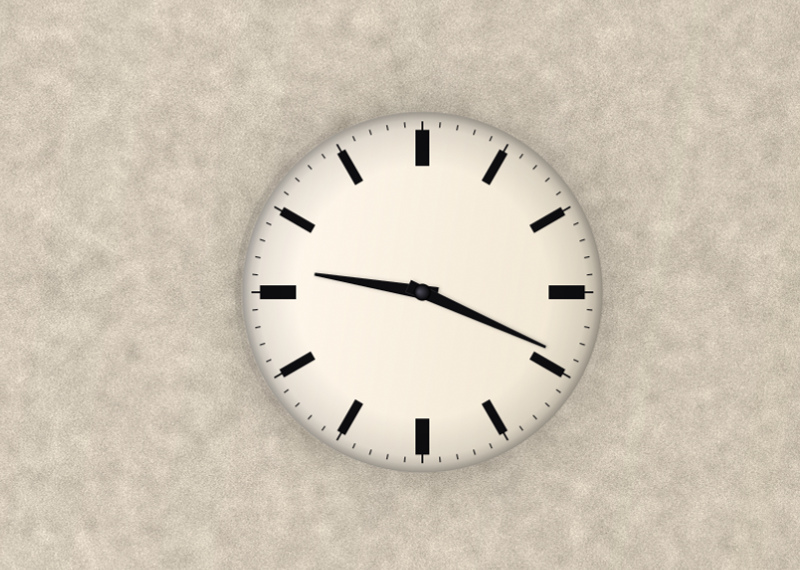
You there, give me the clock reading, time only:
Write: 9:19
